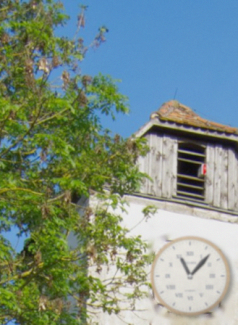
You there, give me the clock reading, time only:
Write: 11:07
